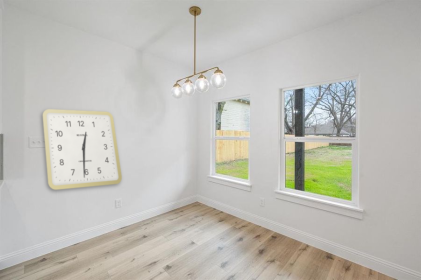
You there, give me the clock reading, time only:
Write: 12:31
